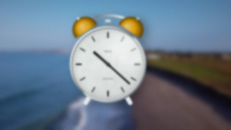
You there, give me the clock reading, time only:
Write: 10:22
